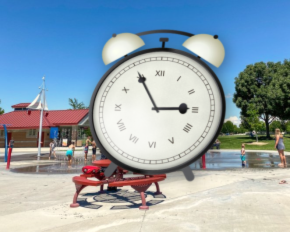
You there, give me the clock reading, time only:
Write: 2:55
